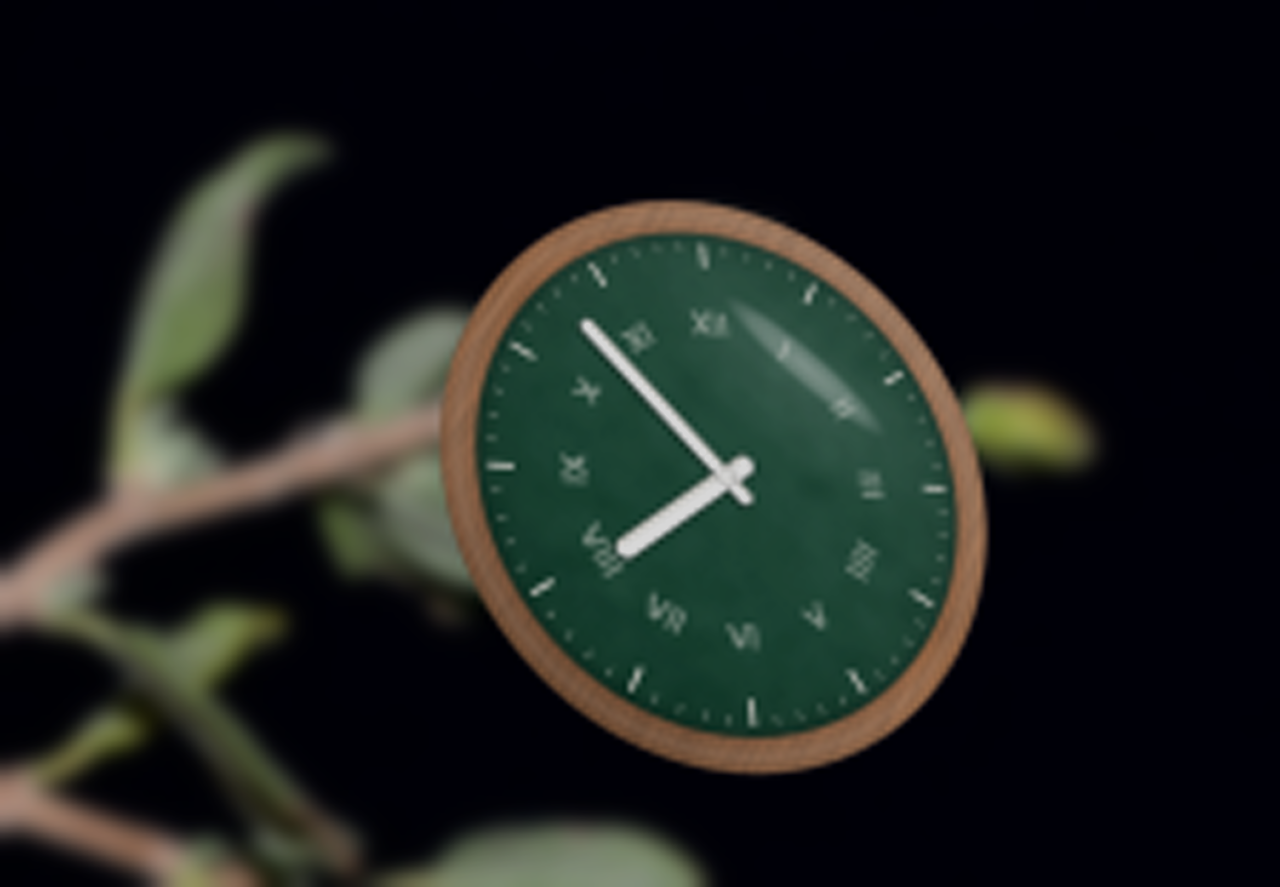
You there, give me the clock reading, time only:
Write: 7:53
